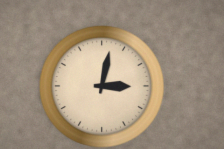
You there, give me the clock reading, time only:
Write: 3:02
